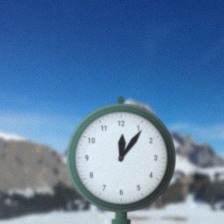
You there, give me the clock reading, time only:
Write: 12:06
